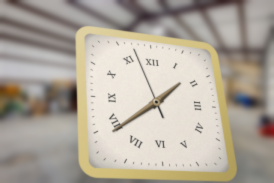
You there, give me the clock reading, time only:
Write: 1:38:57
